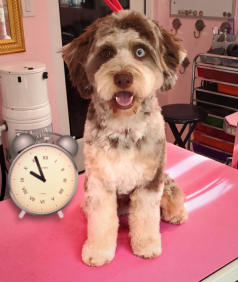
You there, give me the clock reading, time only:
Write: 9:56
